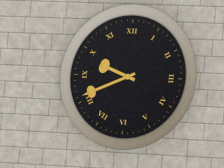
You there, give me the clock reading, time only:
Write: 9:41
